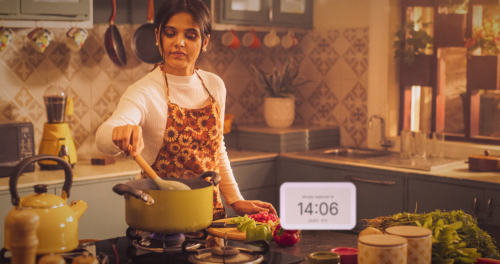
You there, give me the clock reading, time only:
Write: 14:06
